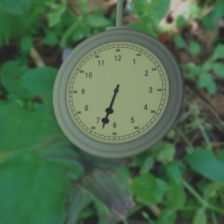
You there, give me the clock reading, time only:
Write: 6:33
